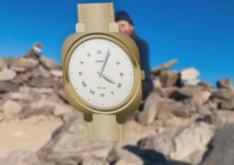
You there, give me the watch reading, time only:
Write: 4:04
